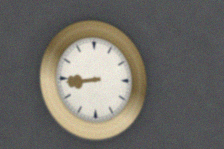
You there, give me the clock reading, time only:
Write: 8:44
